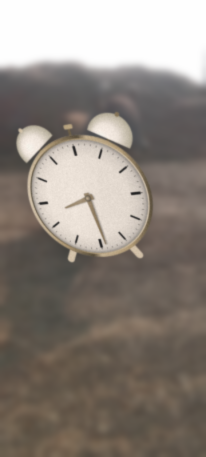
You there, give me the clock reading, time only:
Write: 8:29
